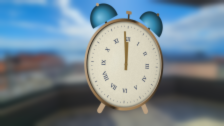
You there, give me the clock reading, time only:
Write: 11:59
